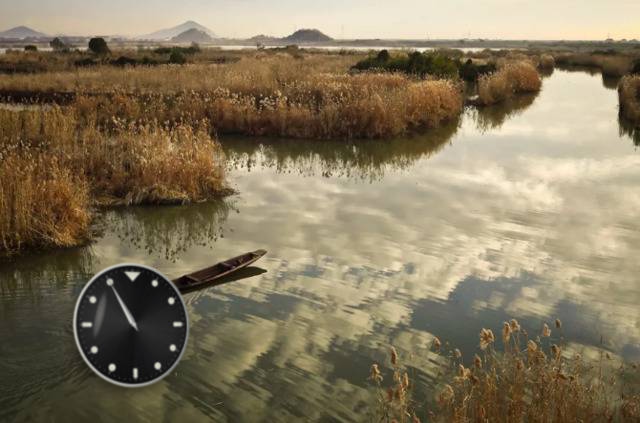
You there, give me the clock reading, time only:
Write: 10:55
